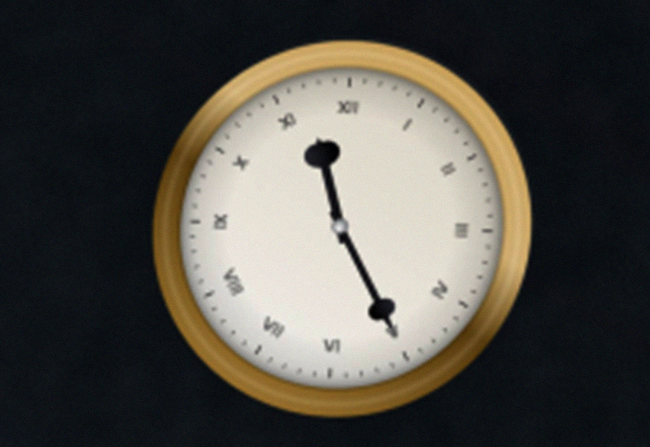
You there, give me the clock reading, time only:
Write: 11:25
